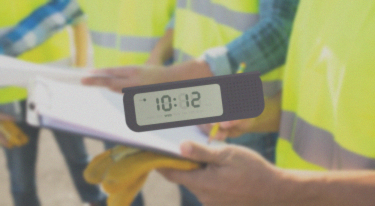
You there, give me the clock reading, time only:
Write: 10:12
